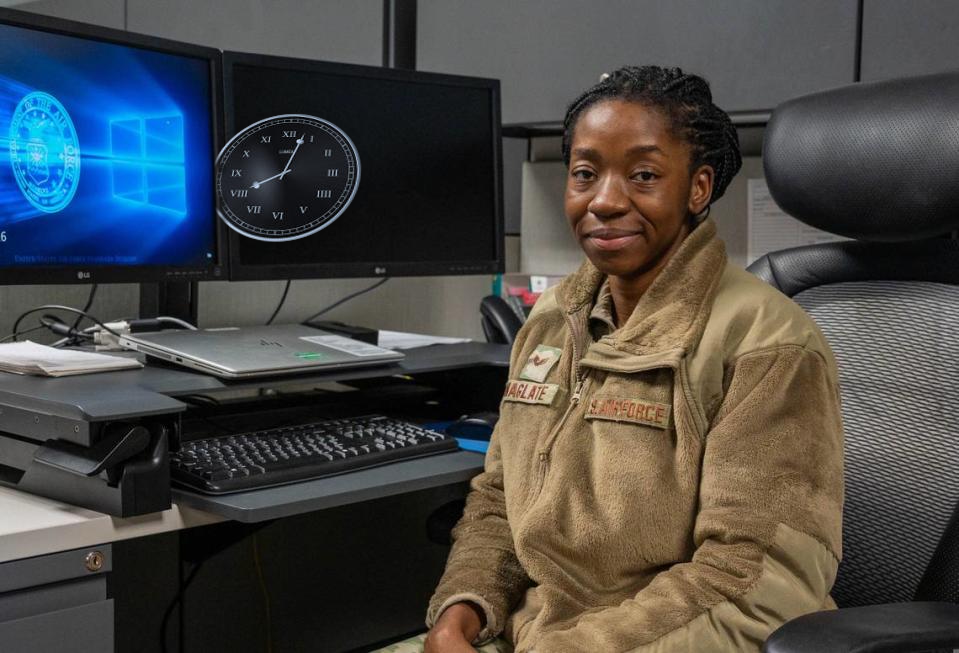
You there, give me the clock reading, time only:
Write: 8:03
